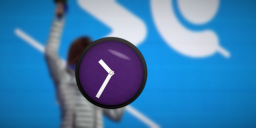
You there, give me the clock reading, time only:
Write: 10:35
